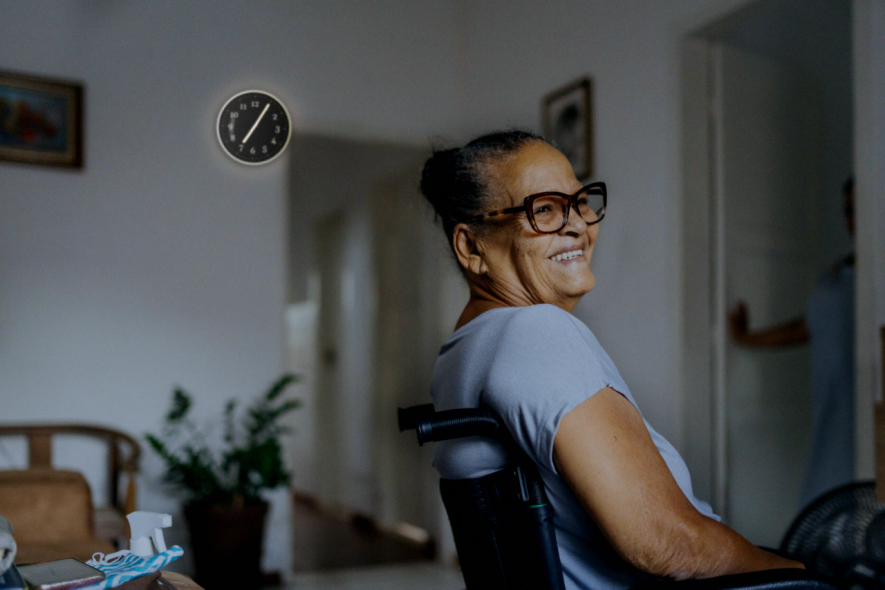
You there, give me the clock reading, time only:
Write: 7:05
